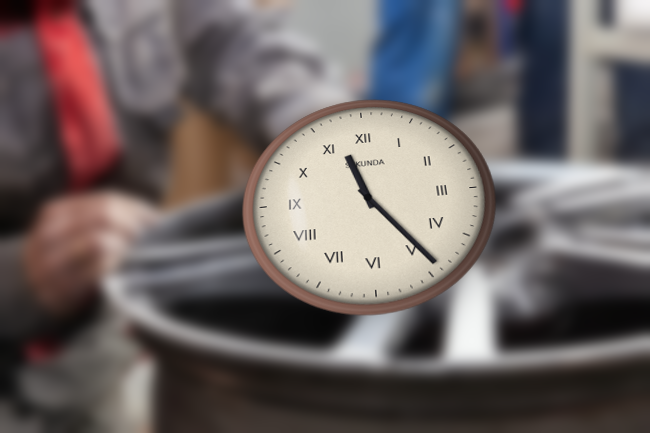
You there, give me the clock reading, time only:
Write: 11:24
